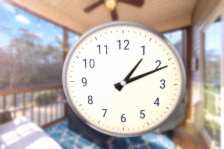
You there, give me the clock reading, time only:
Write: 1:11
